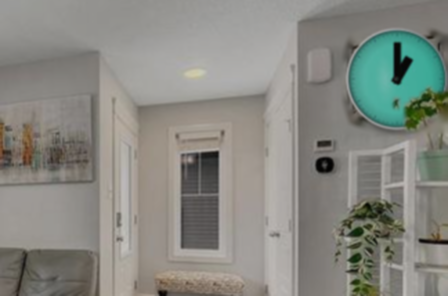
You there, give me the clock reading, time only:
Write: 1:00
